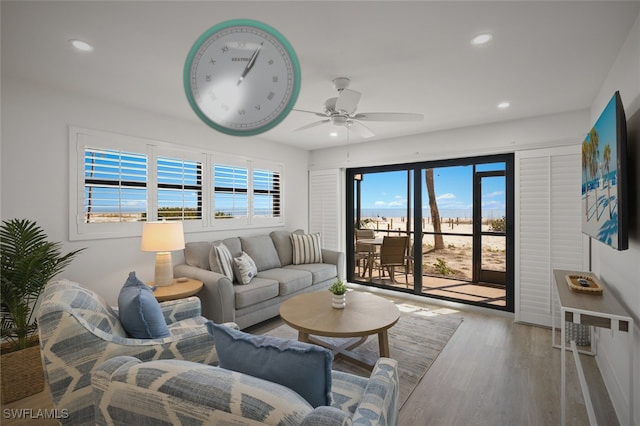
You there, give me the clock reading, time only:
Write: 1:05
